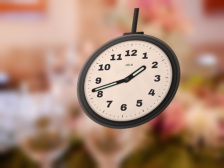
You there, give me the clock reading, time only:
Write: 1:42
